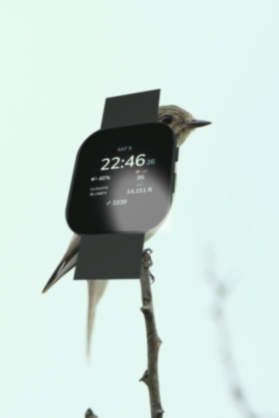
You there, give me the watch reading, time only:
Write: 22:46
